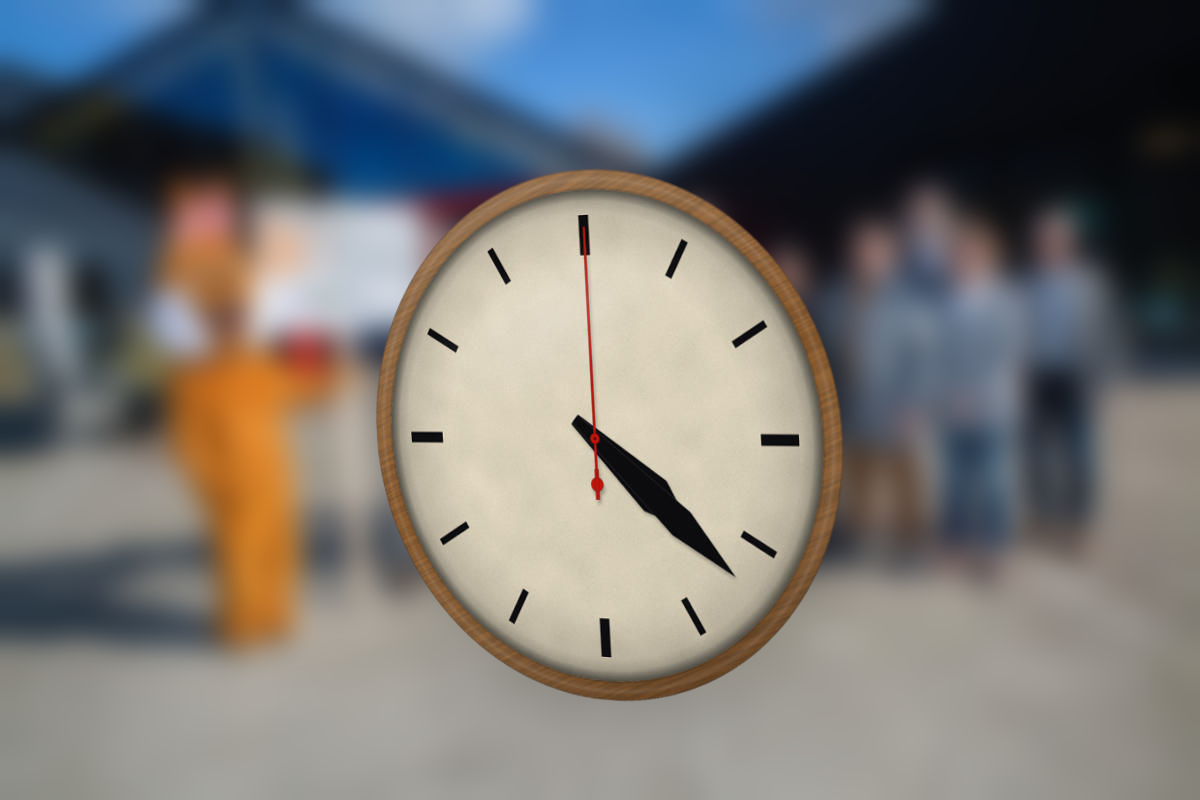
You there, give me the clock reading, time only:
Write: 4:22:00
